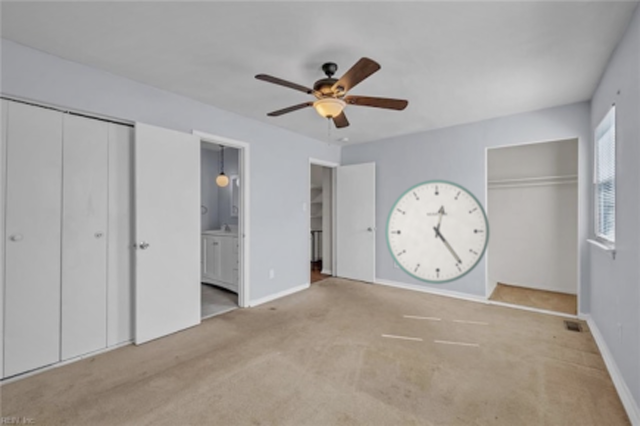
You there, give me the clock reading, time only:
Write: 12:24
